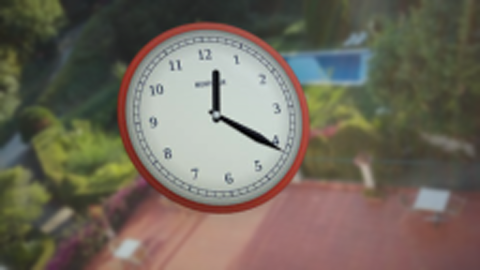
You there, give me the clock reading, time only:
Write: 12:21
